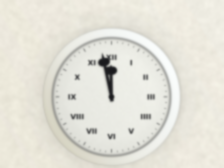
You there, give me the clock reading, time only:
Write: 11:58
